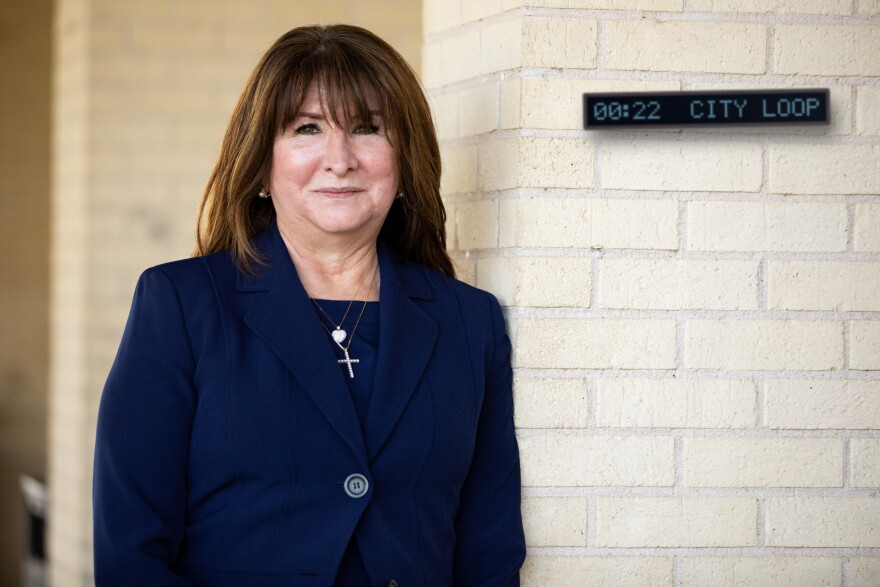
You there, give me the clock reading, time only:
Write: 0:22
